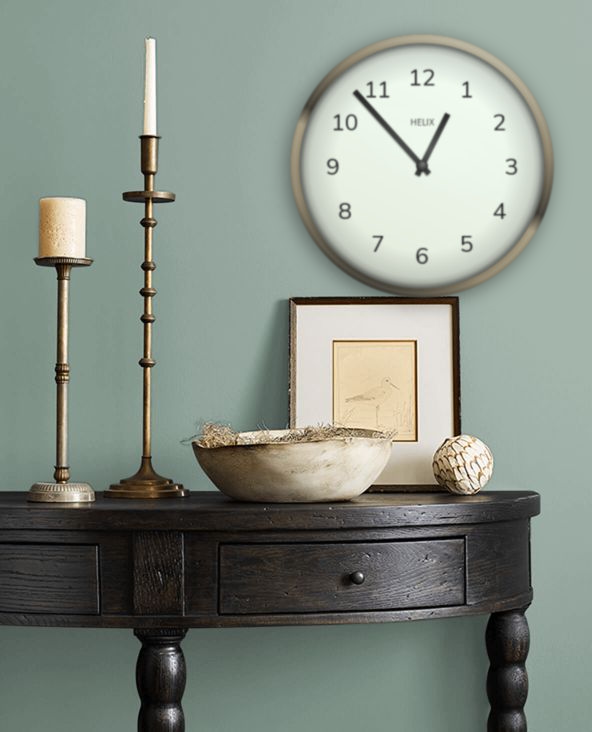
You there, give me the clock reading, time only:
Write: 12:53
